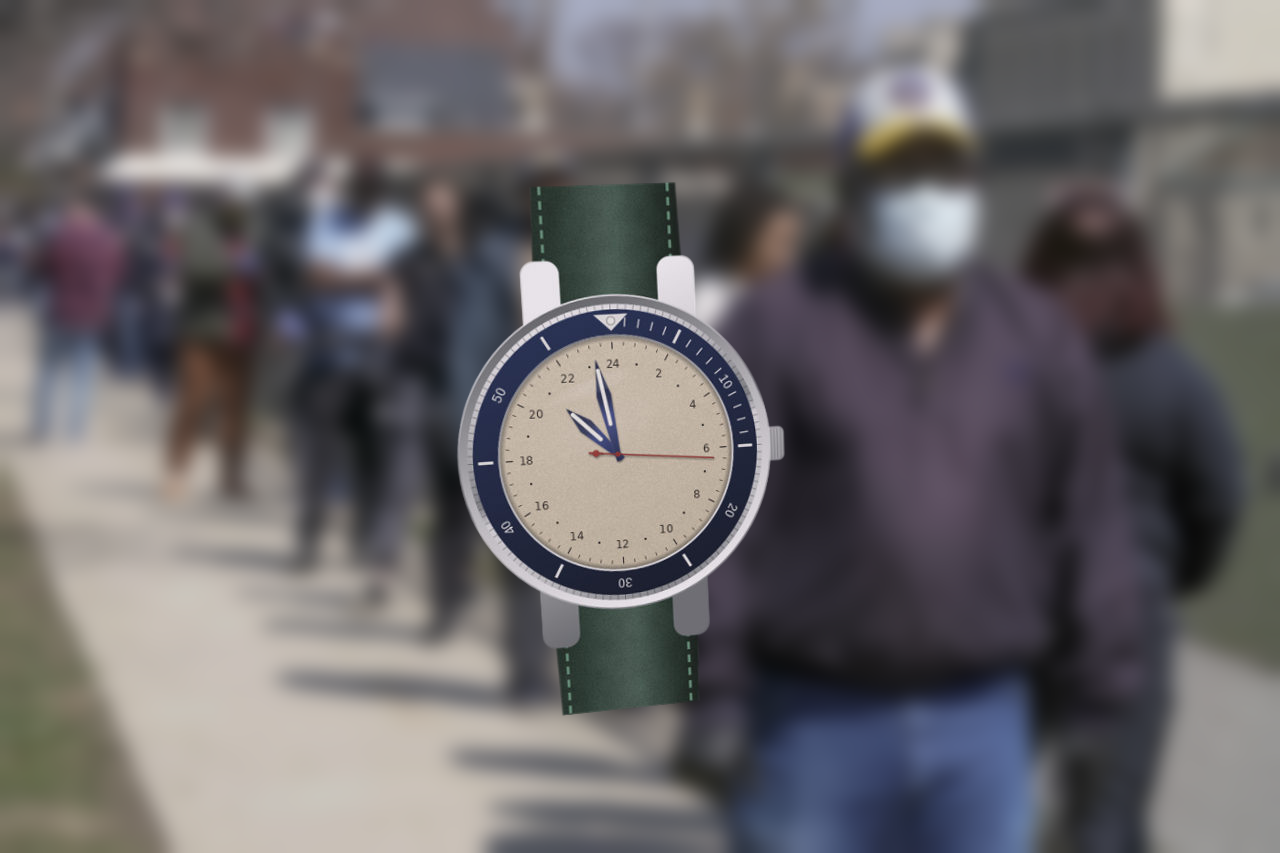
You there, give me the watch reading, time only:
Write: 20:58:16
